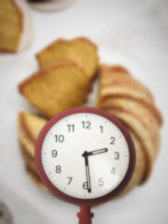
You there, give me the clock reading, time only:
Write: 2:29
